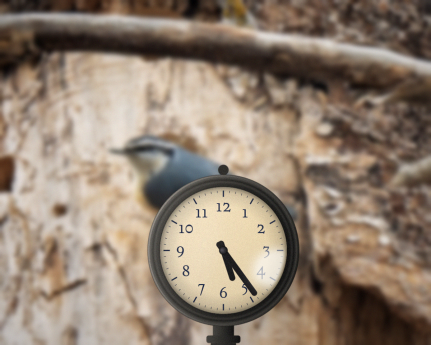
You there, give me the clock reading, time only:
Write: 5:24
